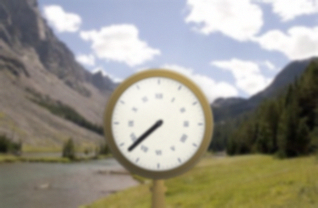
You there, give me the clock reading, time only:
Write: 7:38
